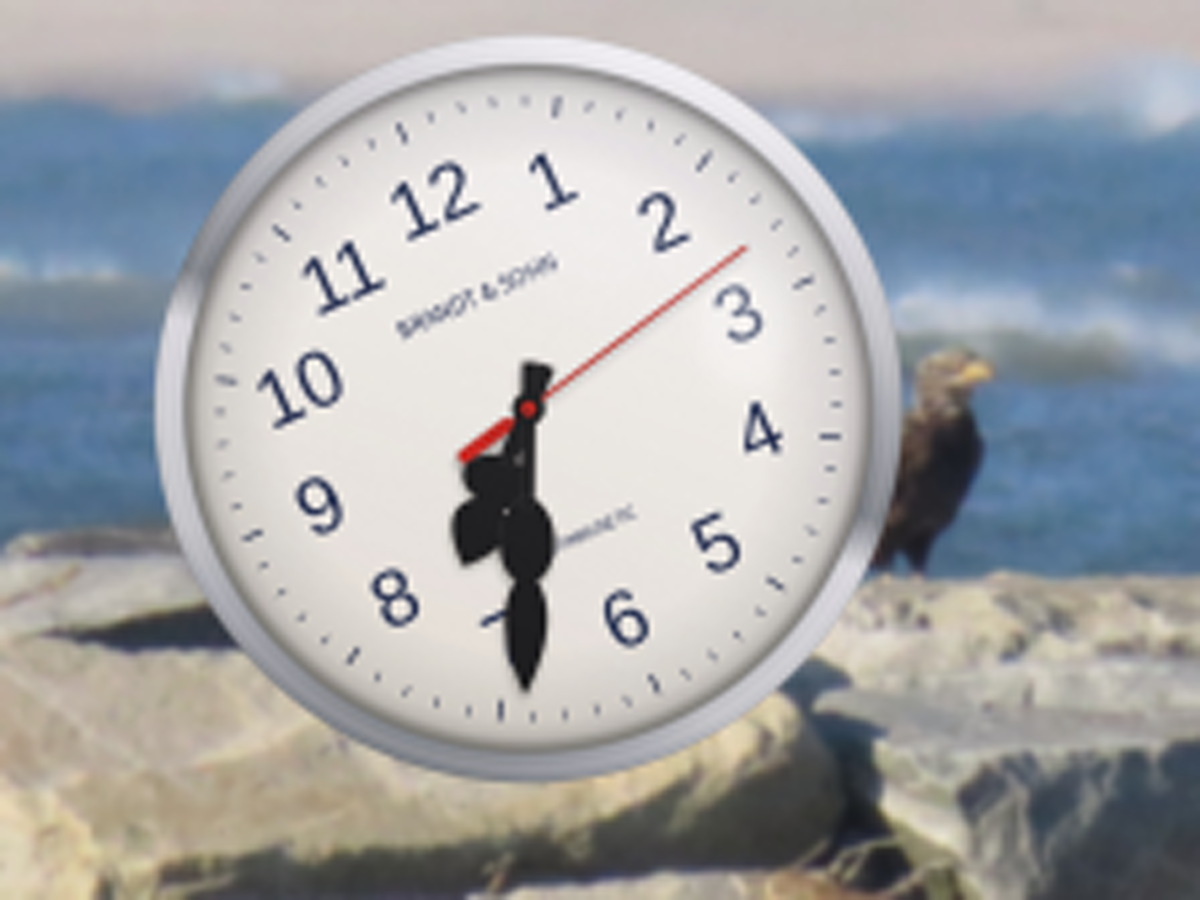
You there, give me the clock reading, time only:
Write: 7:34:13
